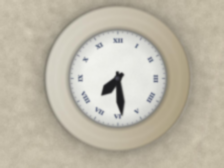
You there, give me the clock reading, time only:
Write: 7:29
